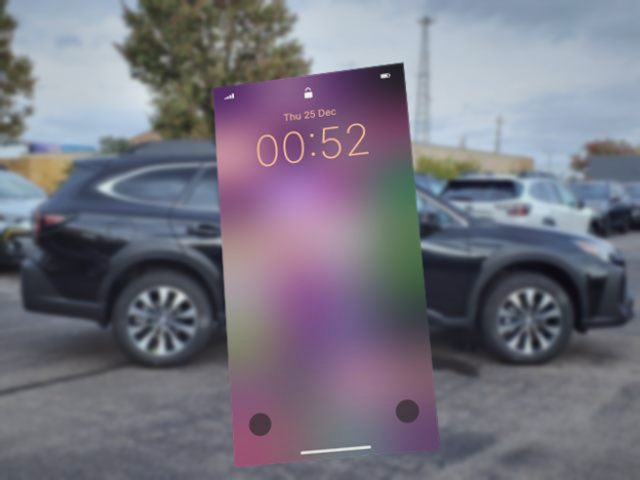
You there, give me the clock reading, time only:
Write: 0:52
